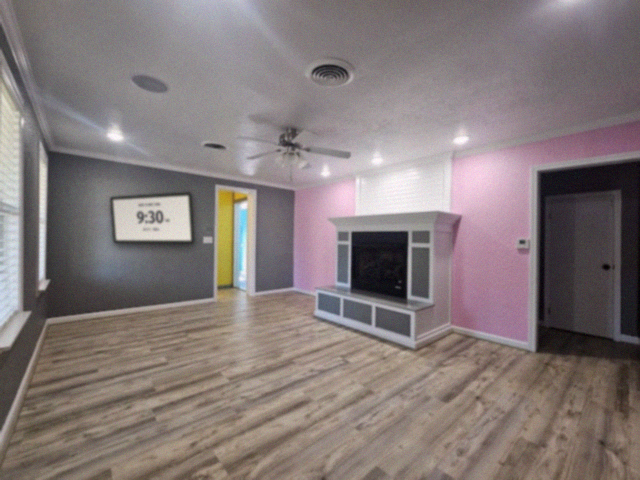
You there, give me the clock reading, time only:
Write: 9:30
